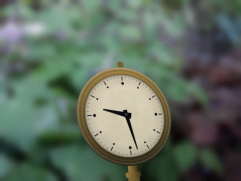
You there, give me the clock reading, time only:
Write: 9:28
